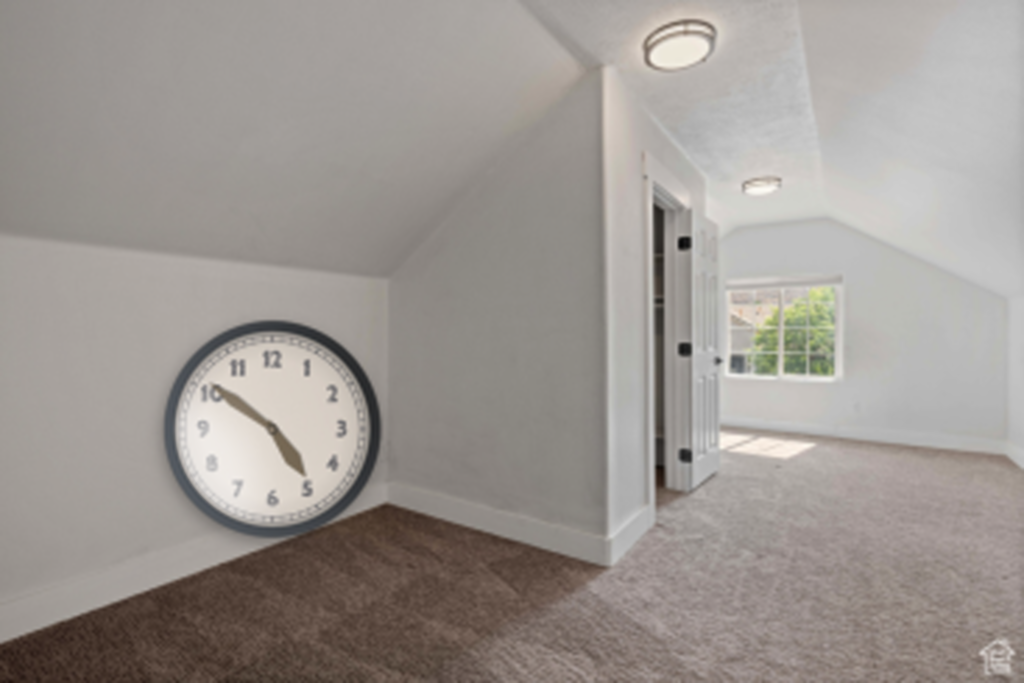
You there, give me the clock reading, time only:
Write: 4:51
